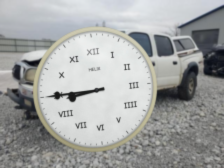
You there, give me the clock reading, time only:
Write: 8:45
